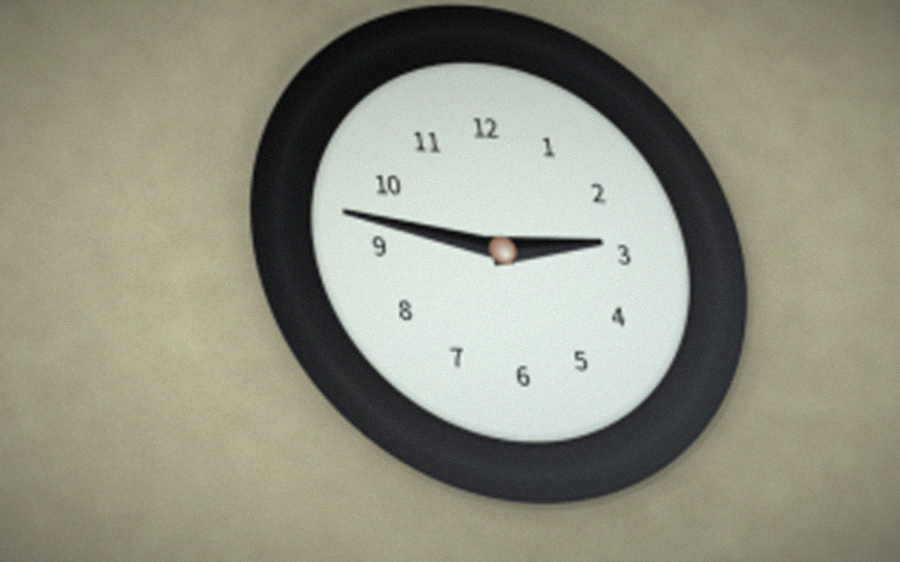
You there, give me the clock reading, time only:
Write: 2:47
